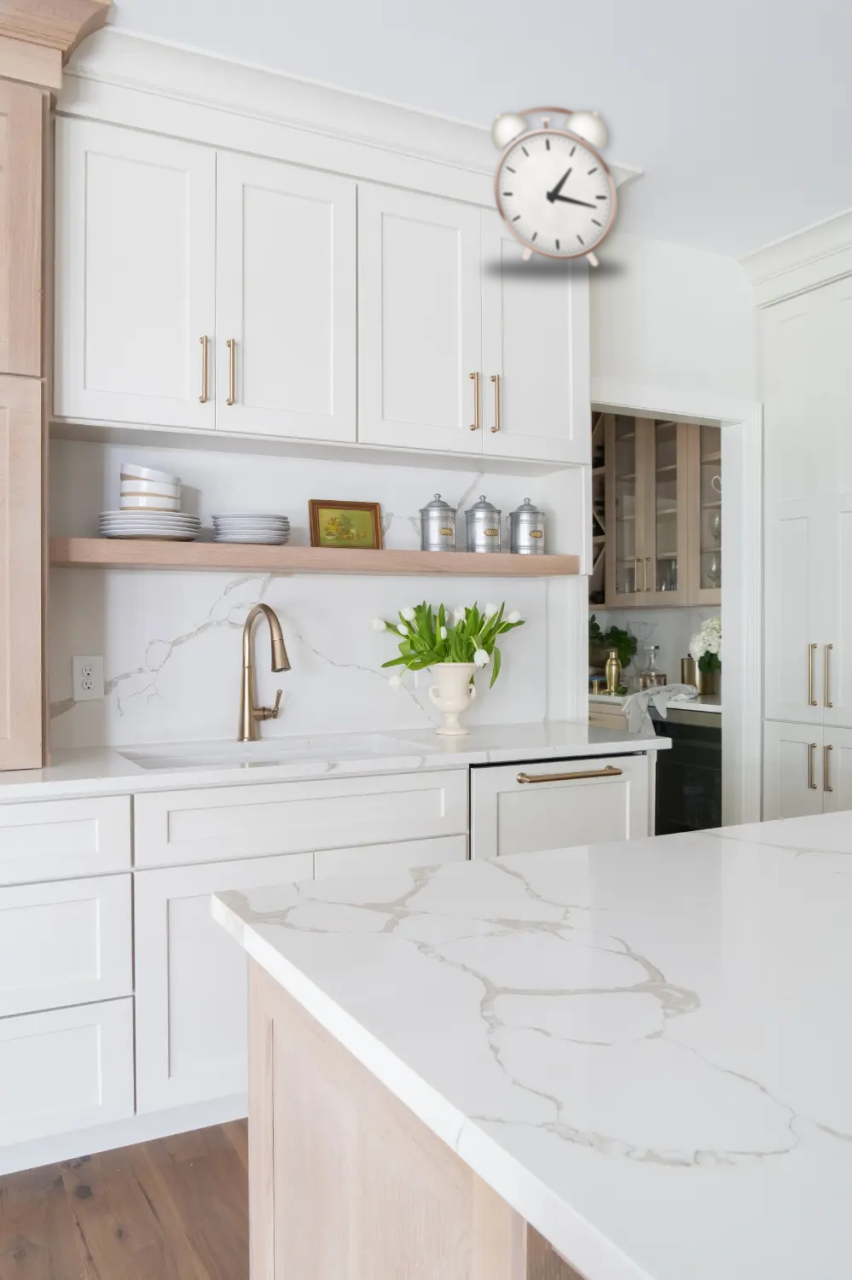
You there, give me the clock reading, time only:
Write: 1:17
